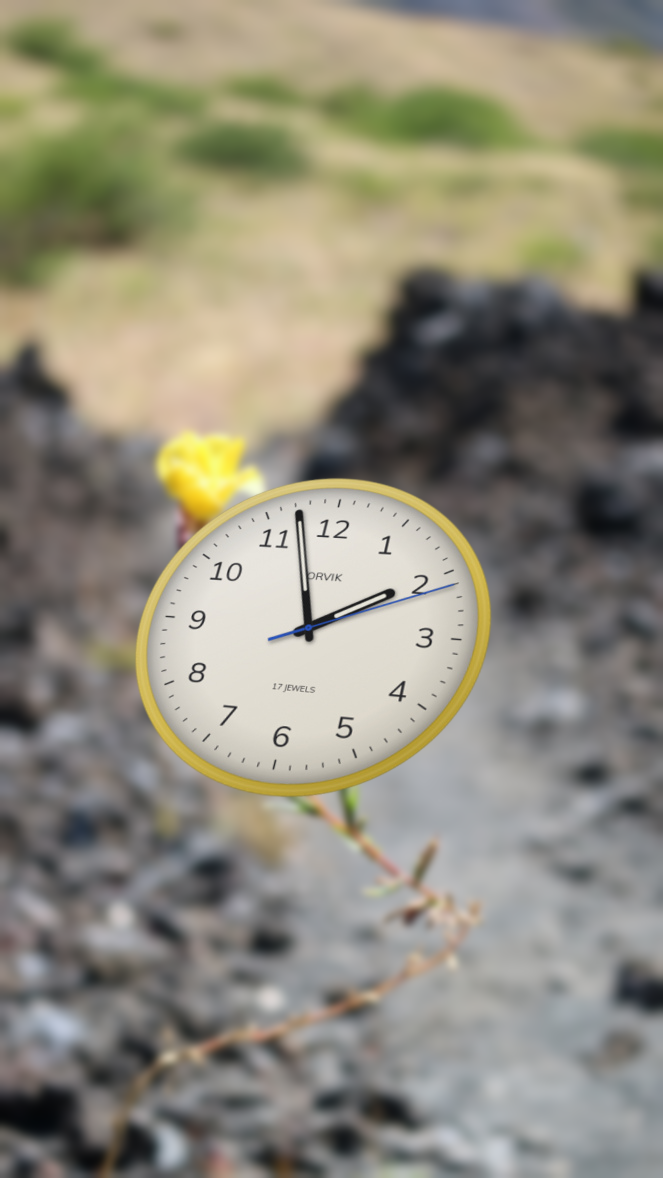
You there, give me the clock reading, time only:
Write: 1:57:11
